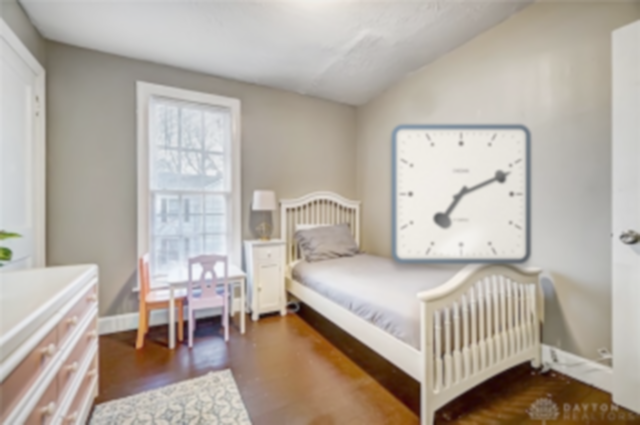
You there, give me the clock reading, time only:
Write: 7:11
